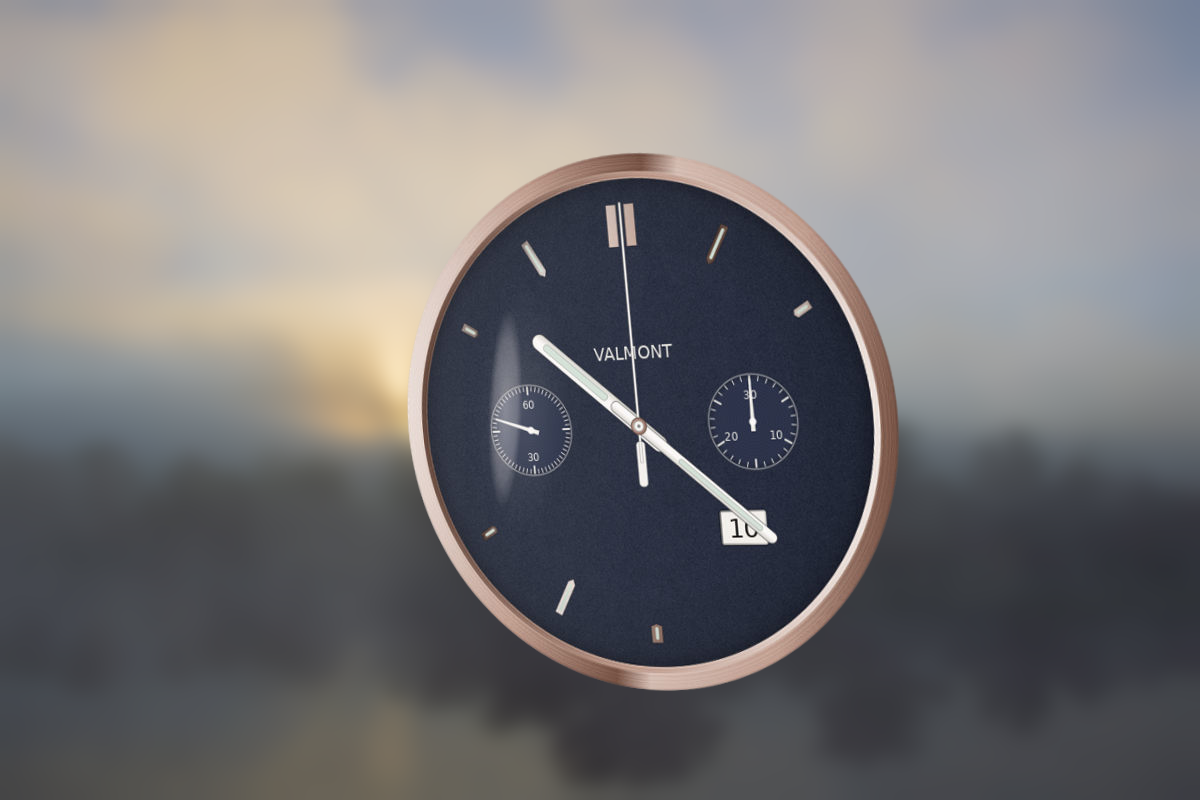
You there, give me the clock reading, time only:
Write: 10:21:48
